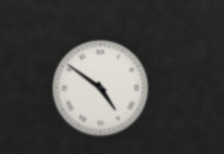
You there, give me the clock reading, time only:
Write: 4:51
